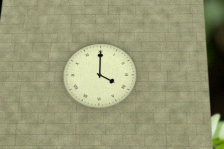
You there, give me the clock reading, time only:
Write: 4:00
